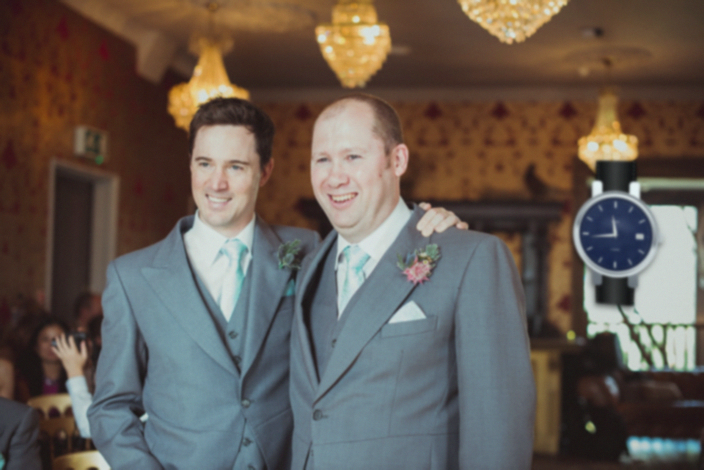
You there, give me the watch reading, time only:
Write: 11:44
